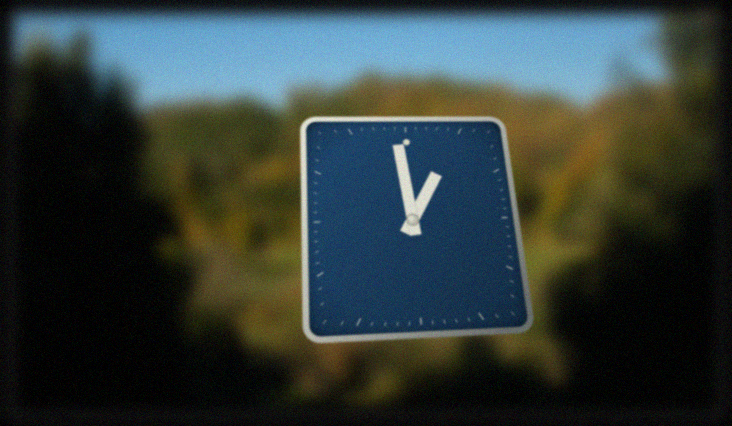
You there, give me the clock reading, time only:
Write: 12:59
